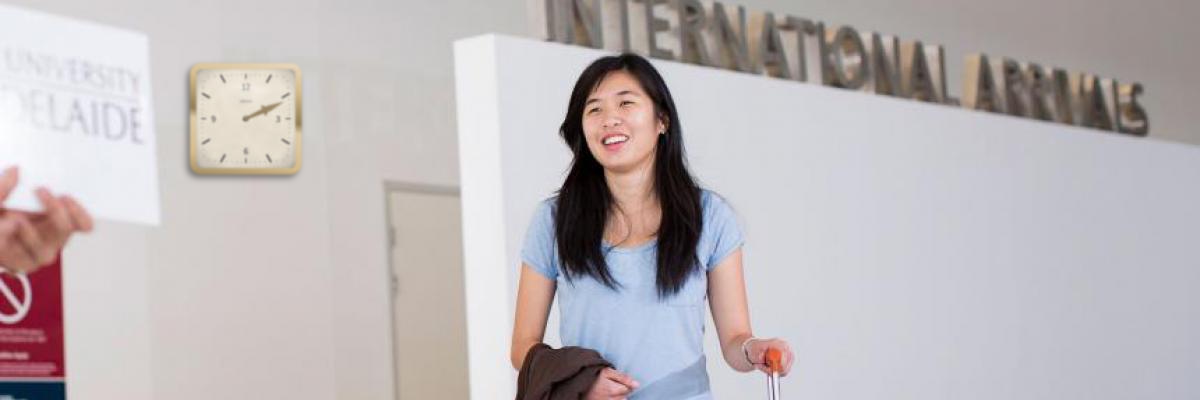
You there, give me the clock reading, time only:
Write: 2:11
